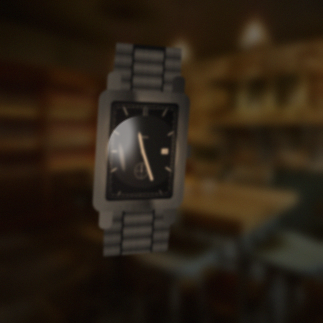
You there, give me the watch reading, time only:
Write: 11:26
